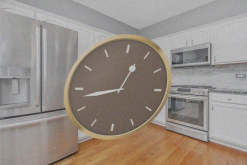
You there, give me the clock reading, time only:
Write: 12:43
